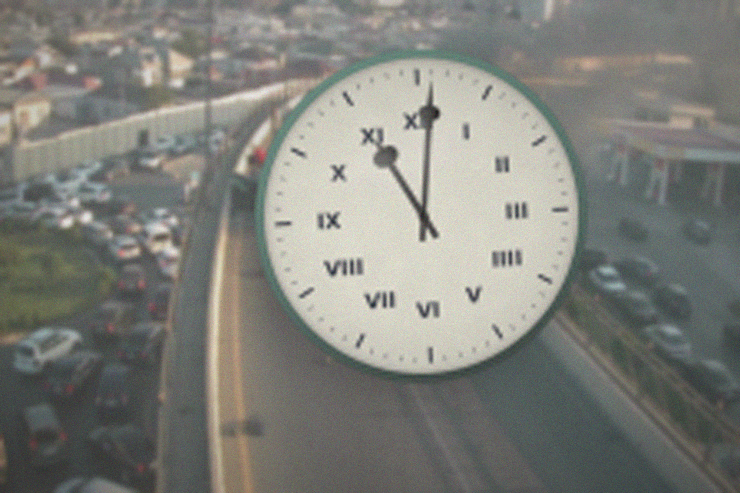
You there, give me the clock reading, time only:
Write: 11:01
